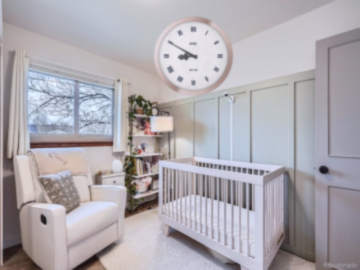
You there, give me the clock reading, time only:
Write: 8:50
